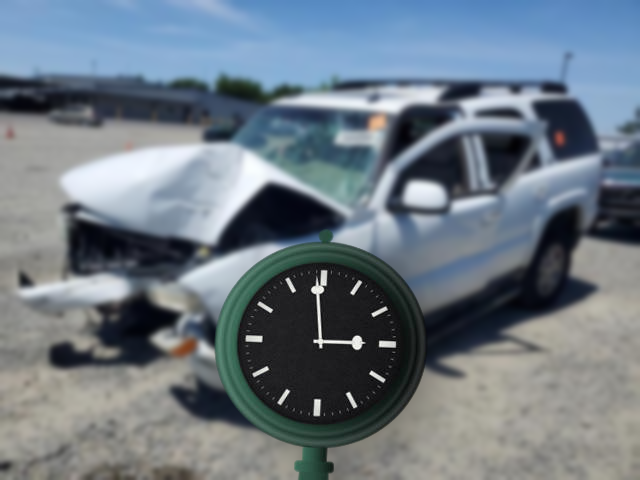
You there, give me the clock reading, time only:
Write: 2:59
